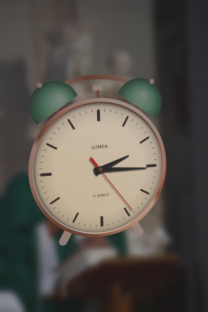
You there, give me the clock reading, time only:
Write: 2:15:24
